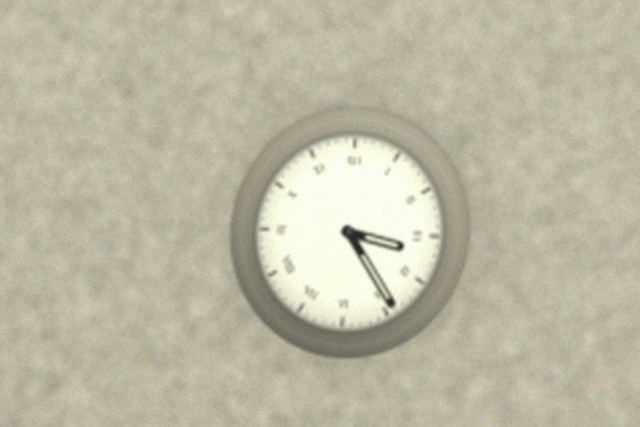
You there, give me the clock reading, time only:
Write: 3:24
